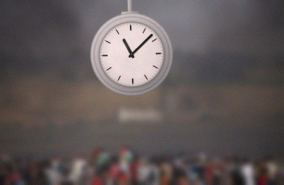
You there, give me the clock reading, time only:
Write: 11:08
